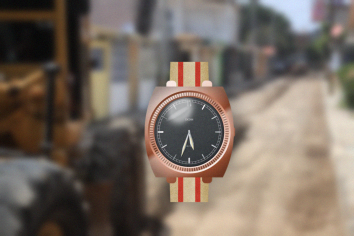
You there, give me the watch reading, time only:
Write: 5:33
